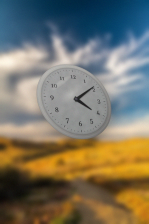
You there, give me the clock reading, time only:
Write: 4:09
